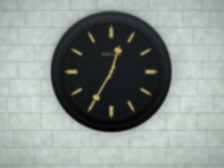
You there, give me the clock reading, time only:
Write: 12:35
